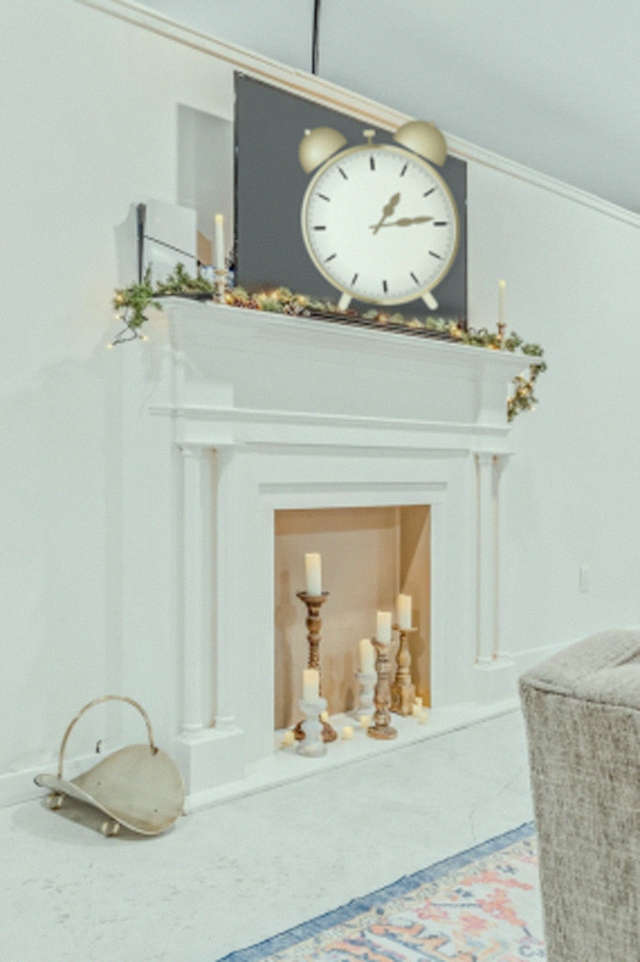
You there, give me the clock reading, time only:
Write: 1:14
